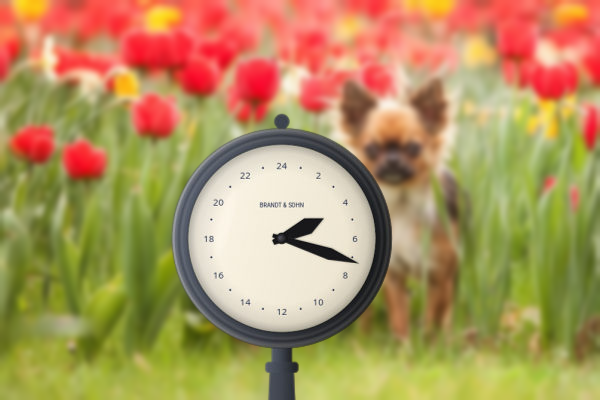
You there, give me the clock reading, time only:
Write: 4:18
